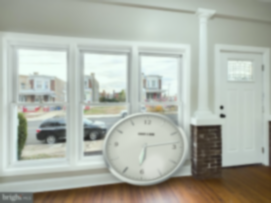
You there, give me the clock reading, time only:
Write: 6:13
